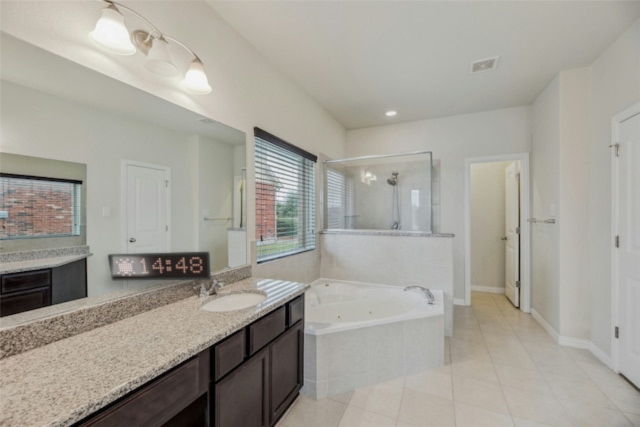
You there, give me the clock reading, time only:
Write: 14:48
